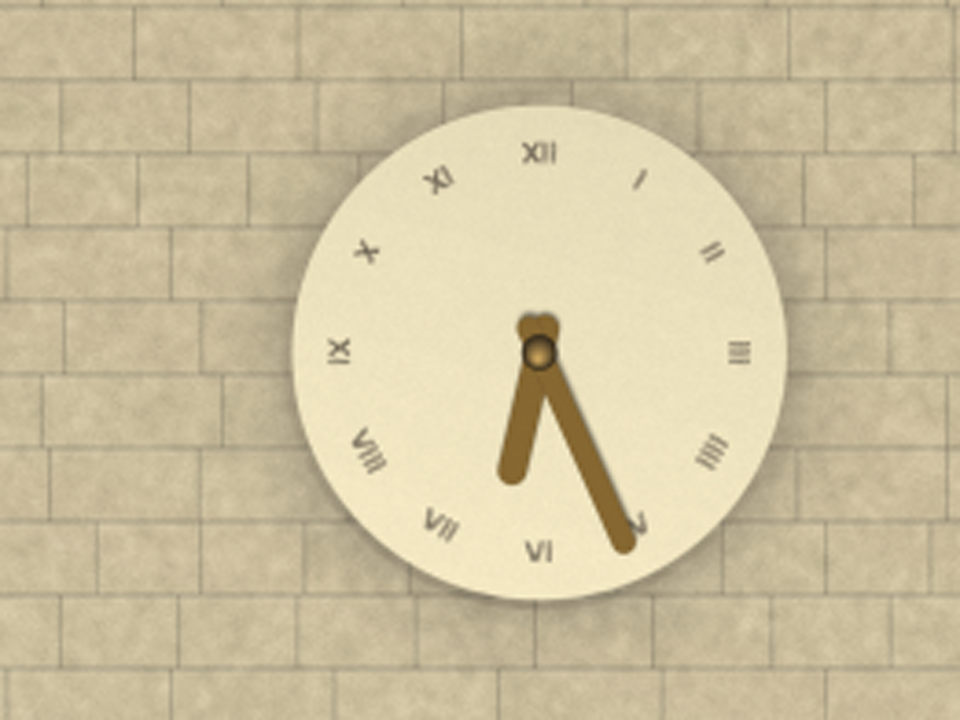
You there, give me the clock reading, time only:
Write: 6:26
